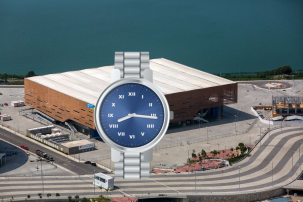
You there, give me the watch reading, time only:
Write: 8:16
